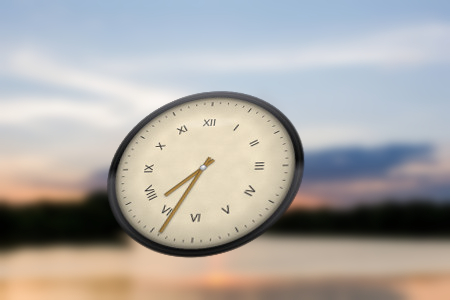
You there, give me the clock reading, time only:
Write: 7:34
